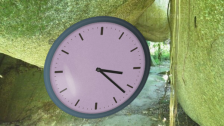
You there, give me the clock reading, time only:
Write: 3:22
